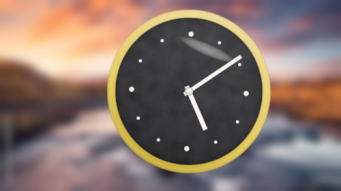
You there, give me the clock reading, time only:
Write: 5:09
